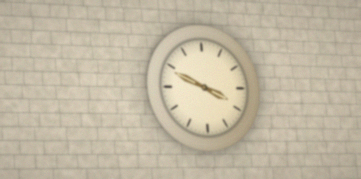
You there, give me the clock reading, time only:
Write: 3:49
